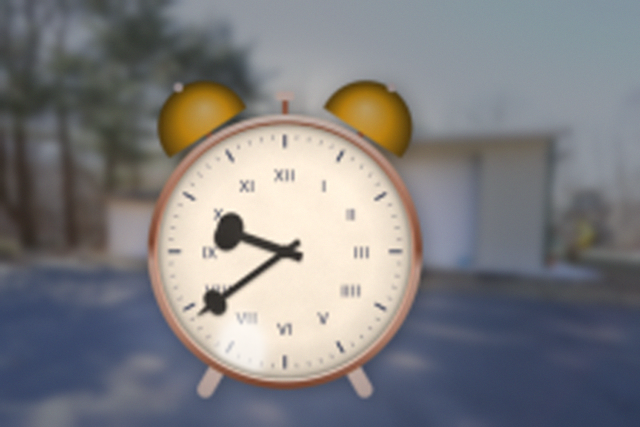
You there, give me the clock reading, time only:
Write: 9:39
